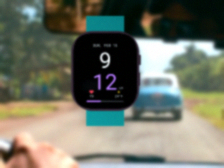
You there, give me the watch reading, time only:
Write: 9:12
